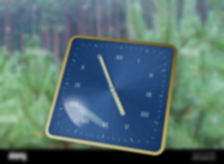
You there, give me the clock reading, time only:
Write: 4:55
